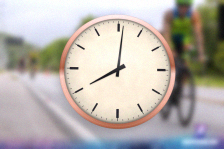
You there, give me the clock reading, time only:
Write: 8:01
